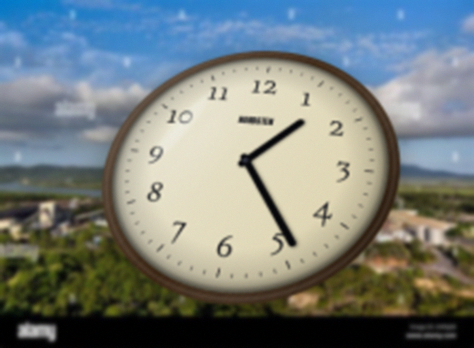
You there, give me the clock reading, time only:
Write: 1:24
